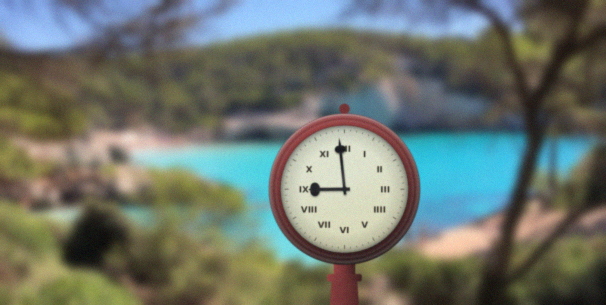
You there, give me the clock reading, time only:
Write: 8:59
